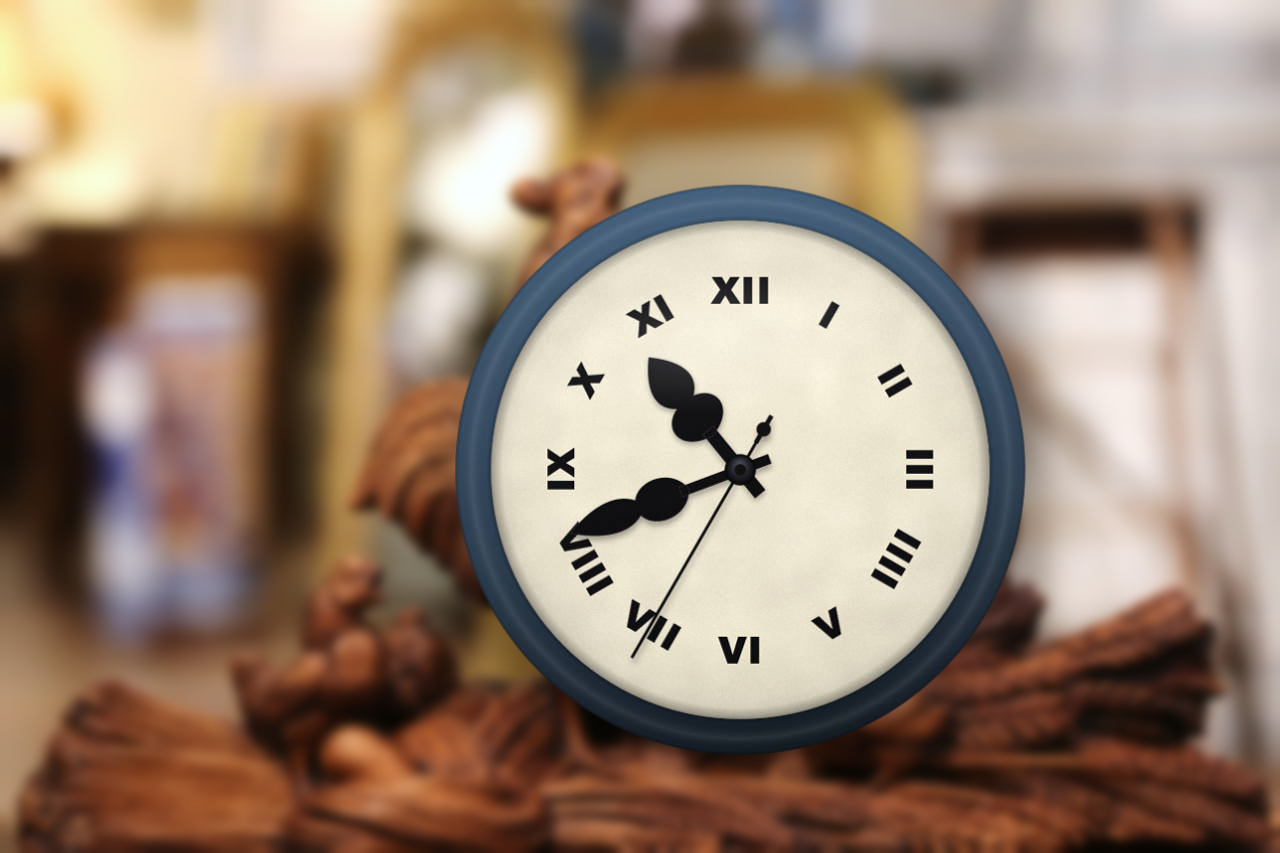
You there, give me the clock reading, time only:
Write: 10:41:35
